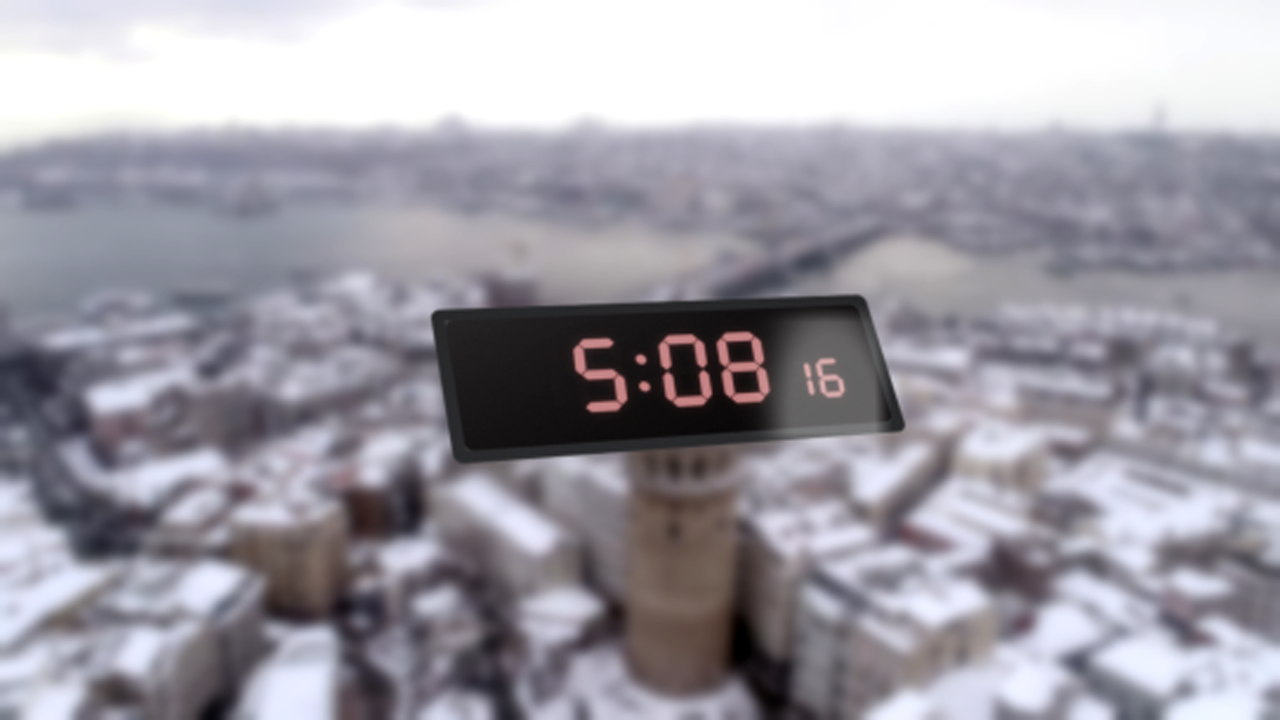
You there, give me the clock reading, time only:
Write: 5:08:16
